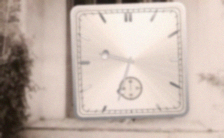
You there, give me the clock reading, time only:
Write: 9:33
